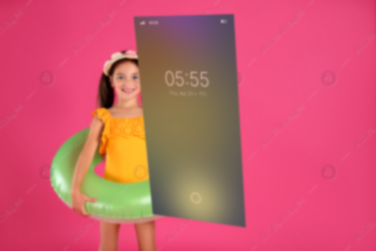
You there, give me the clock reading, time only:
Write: 5:55
